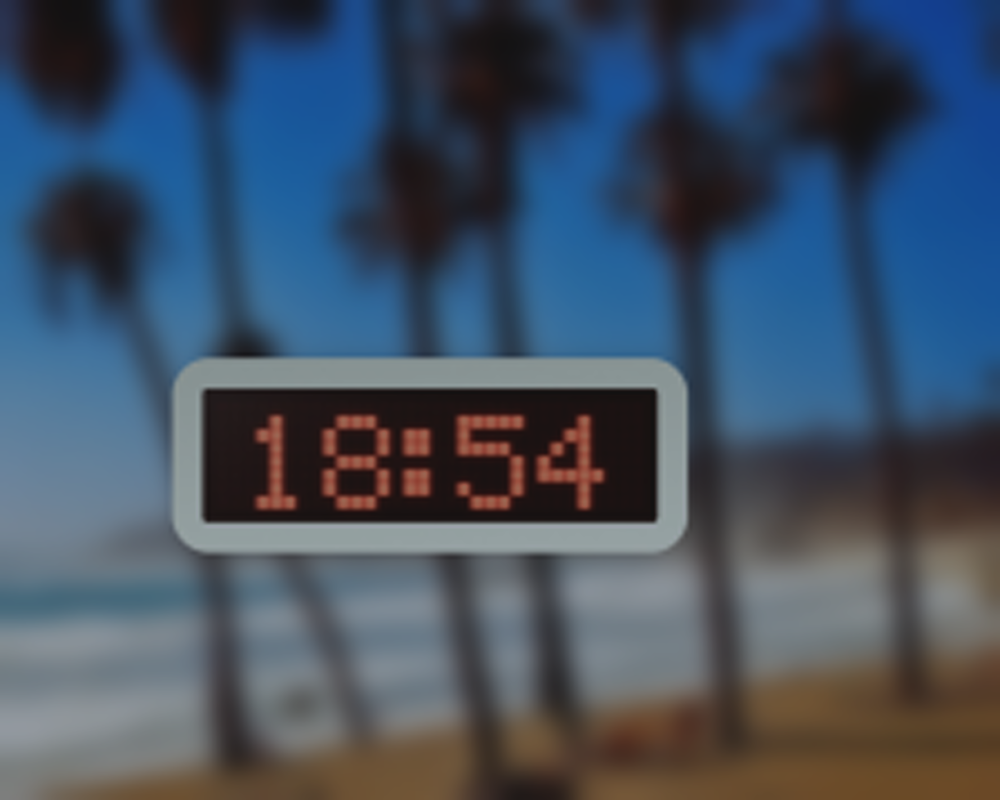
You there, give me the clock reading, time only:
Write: 18:54
